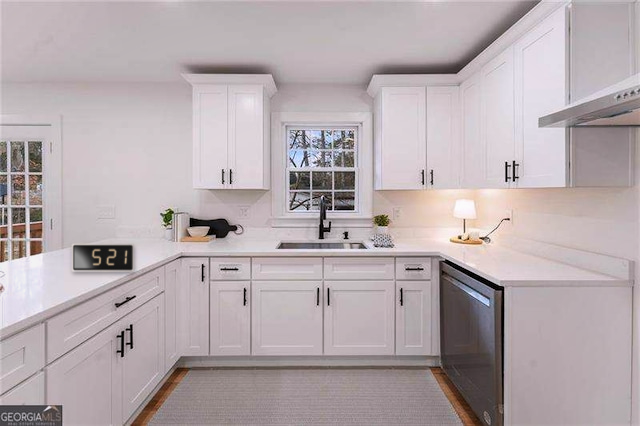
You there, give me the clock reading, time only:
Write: 5:21
